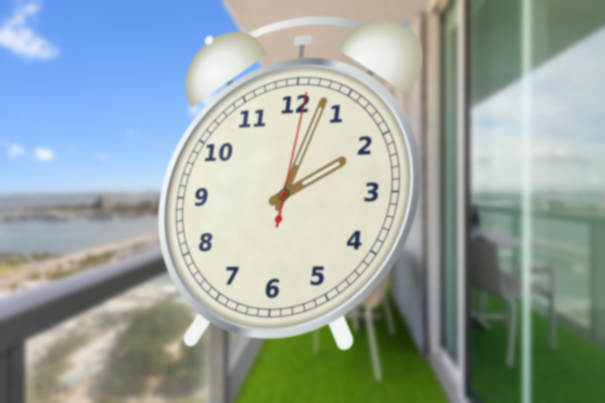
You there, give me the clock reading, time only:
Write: 2:03:01
